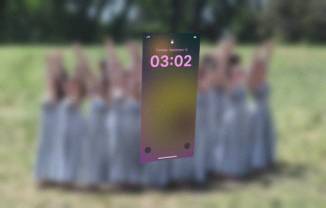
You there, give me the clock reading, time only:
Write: 3:02
